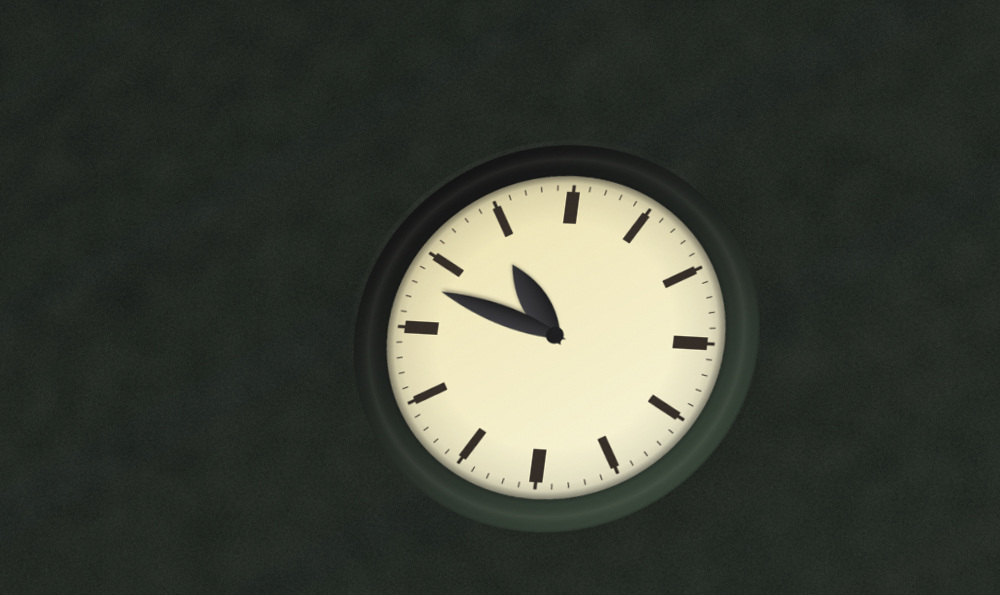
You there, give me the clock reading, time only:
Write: 10:48
